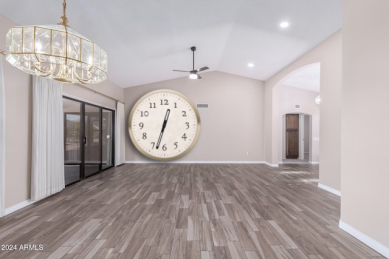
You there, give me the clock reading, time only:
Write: 12:33
